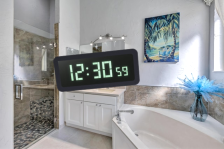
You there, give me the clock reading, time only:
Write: 12:30:59
